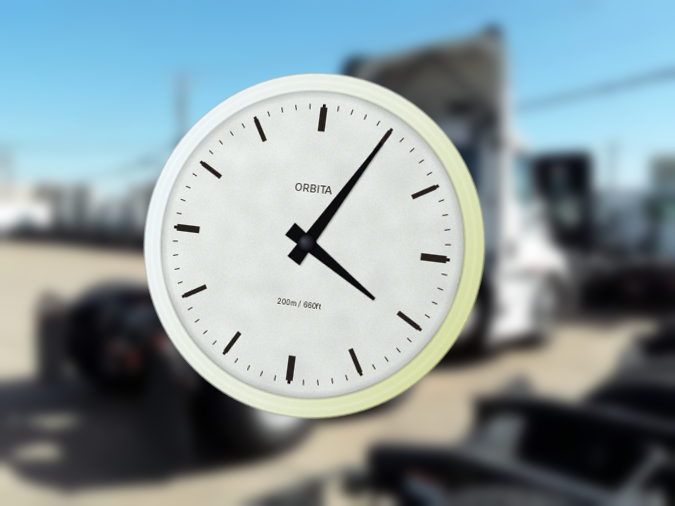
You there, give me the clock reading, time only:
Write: 4:05
